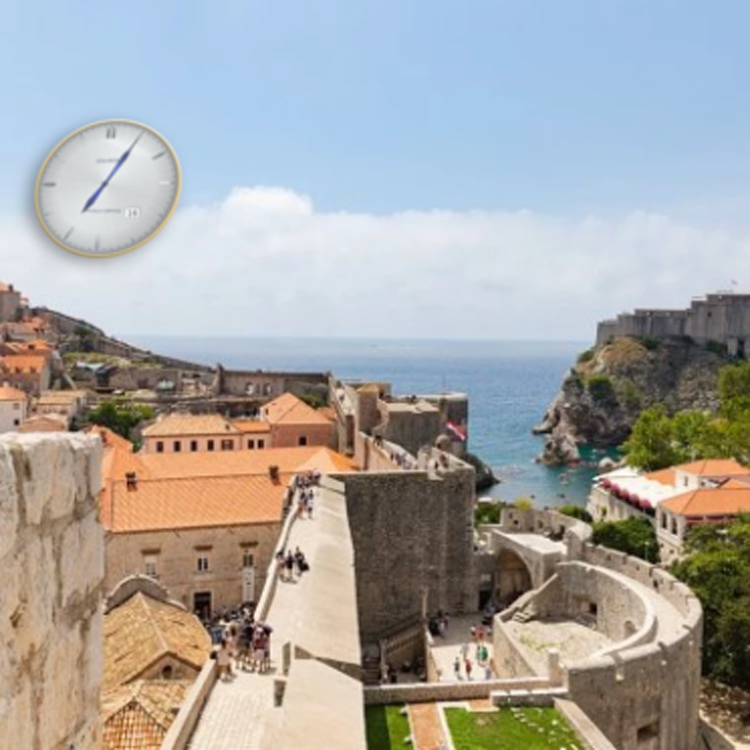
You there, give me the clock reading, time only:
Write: 7:05
